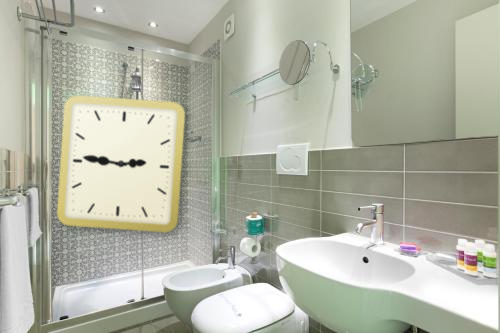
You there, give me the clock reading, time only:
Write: 2:46
